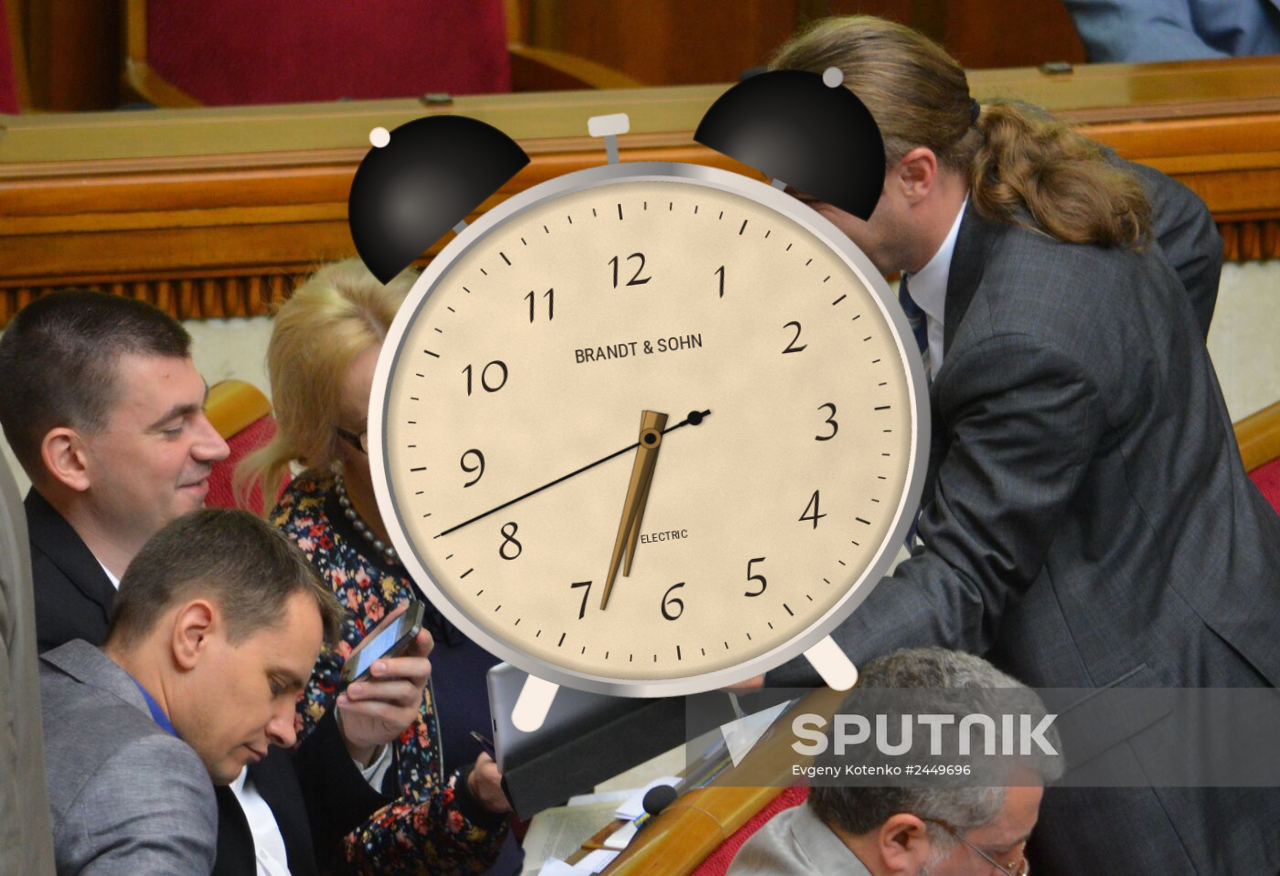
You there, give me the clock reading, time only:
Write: 6:33:42
